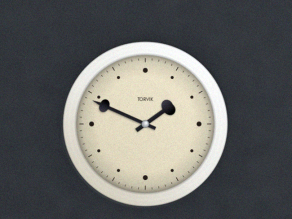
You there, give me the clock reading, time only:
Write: 1:49
